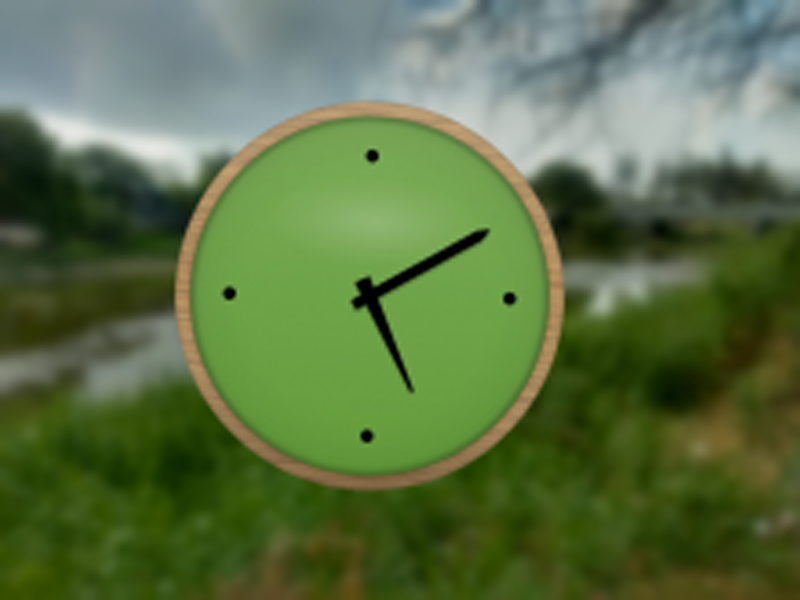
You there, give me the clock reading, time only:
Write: 5:10
